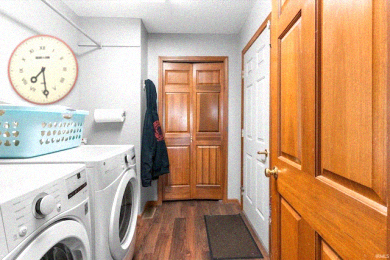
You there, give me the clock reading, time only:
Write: 7:29
